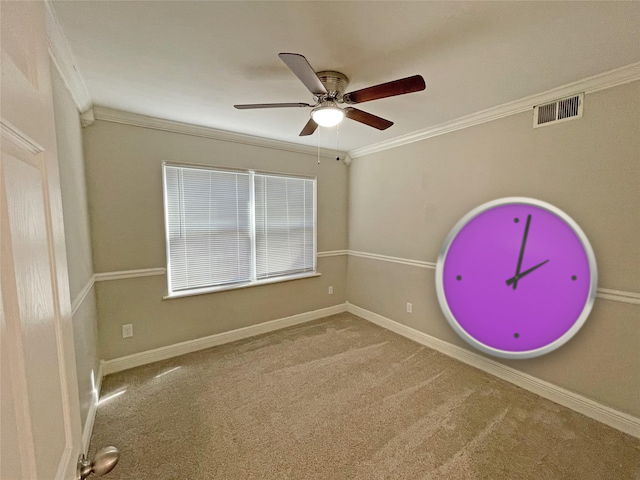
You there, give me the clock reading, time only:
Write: 2:02
